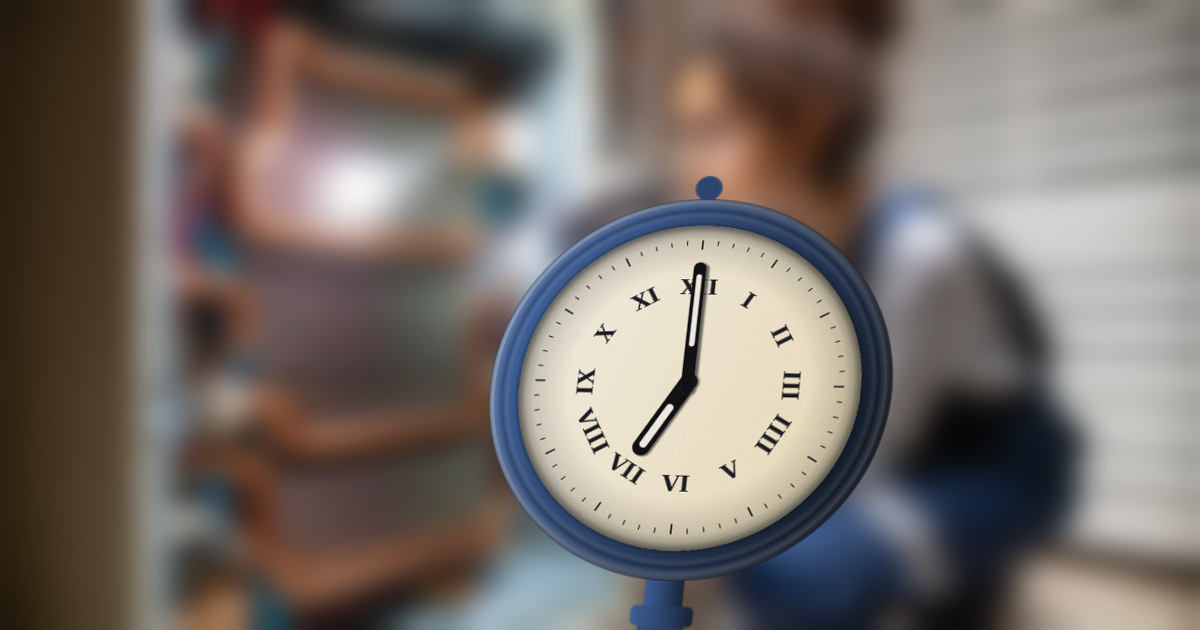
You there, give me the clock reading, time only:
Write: 7:00
